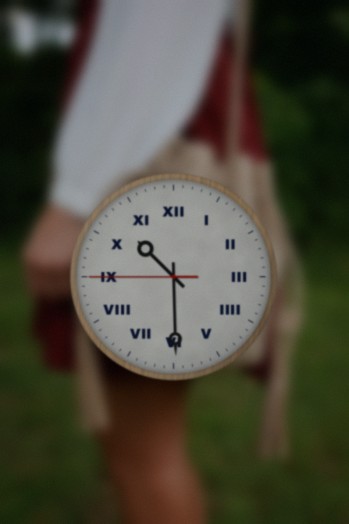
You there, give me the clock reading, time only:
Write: 10:29:45
